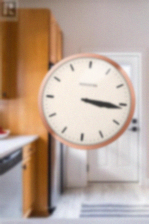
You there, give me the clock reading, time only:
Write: 3:16
